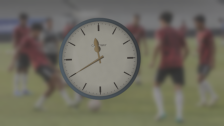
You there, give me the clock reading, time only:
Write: 11:40
